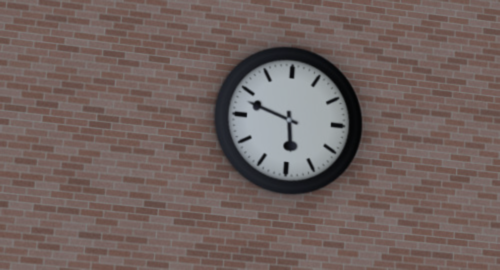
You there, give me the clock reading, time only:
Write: 5:48
